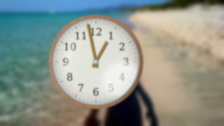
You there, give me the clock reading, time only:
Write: 12:58
